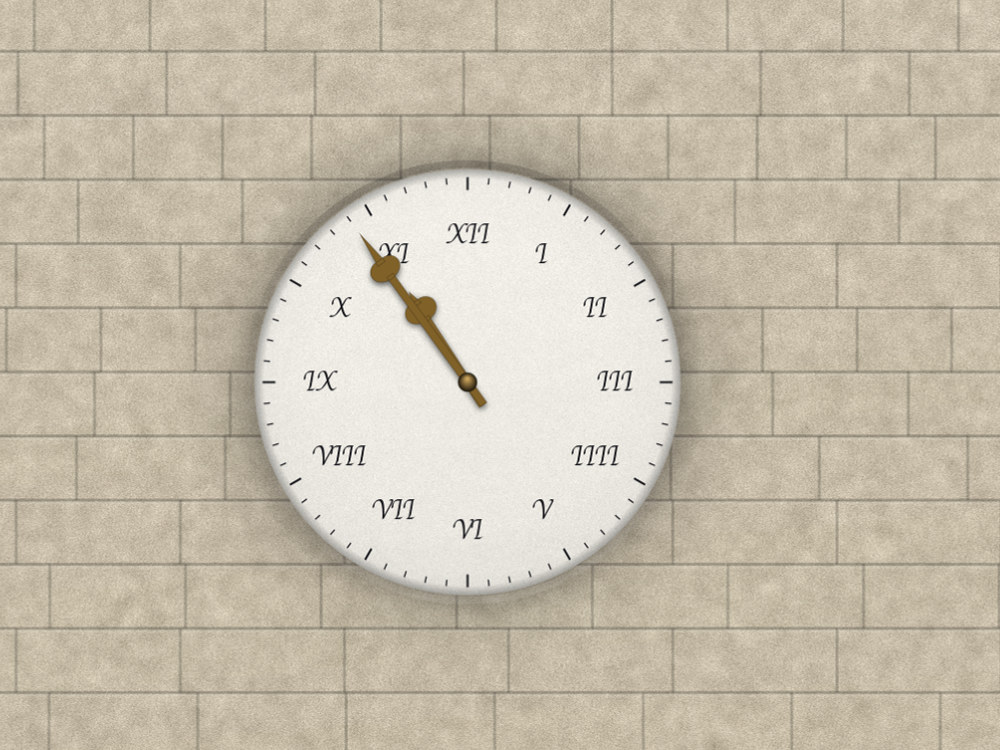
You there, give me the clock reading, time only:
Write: 10:54
